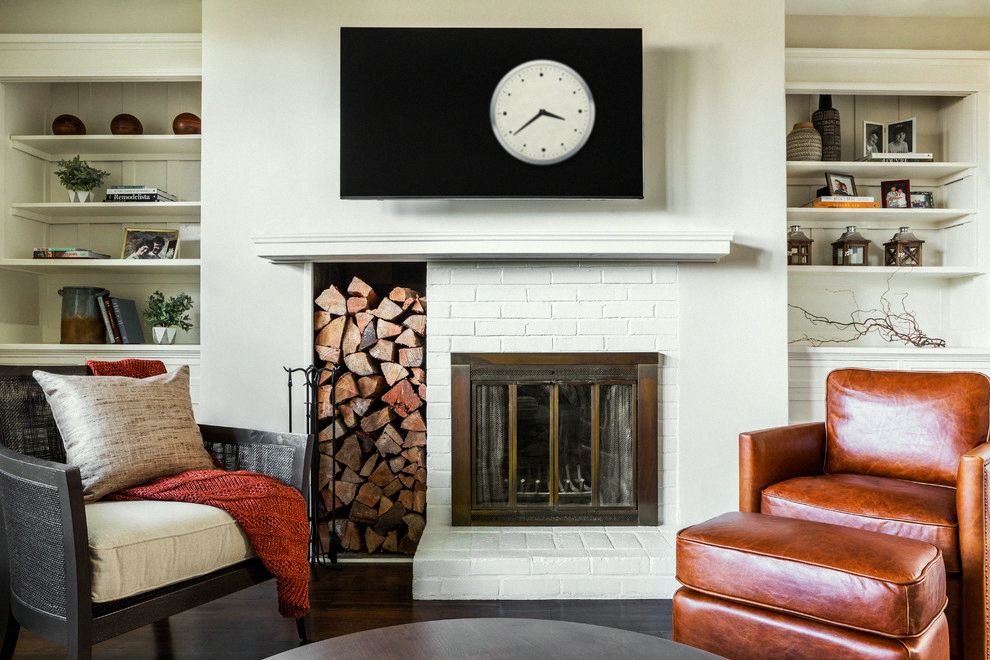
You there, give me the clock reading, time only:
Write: 3:39
